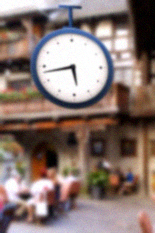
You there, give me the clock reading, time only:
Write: 5:43
